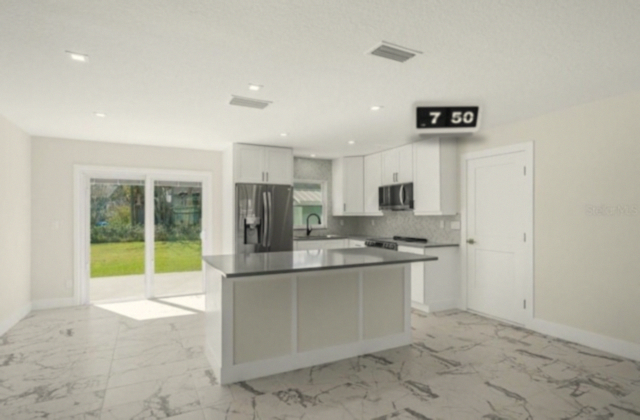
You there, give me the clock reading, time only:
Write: 7:50
